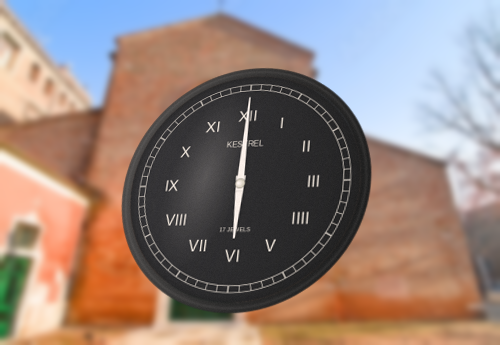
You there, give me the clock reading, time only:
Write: 6:00
